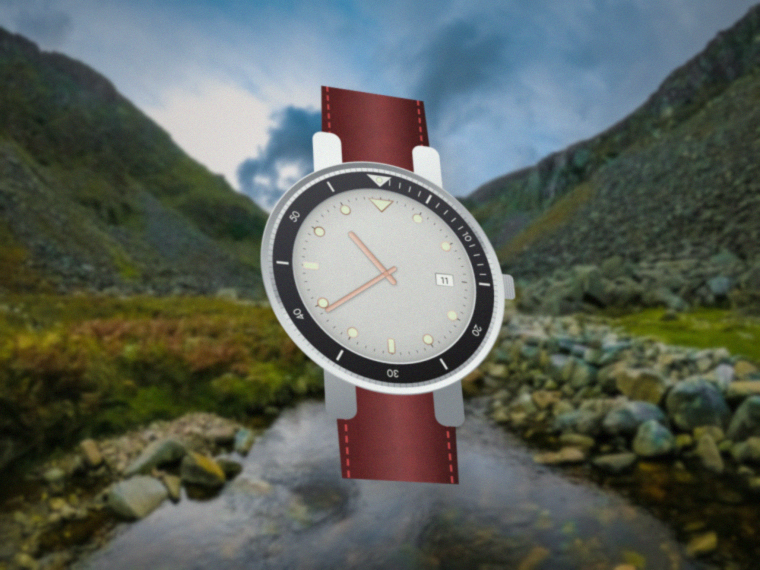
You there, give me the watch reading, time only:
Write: 10:39
